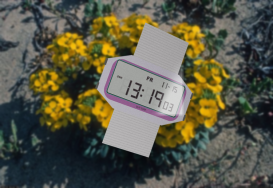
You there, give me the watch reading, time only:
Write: 13:19:03
